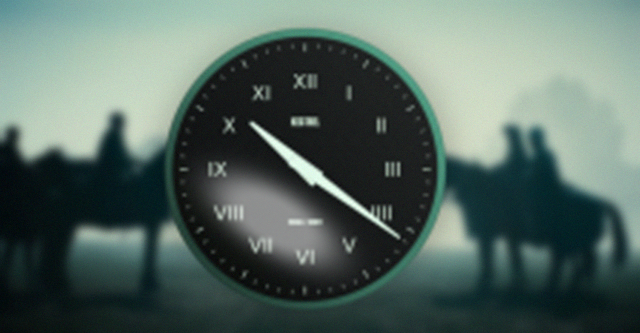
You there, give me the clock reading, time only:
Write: 10:21
